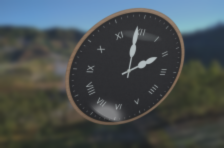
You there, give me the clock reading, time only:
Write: 1:59
